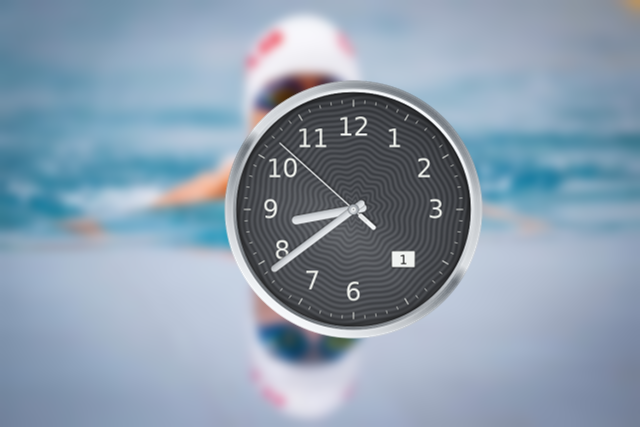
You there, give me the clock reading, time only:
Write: 8:38:52
